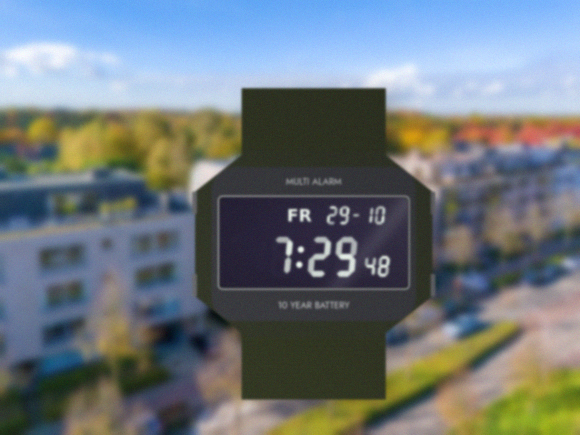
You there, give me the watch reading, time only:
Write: 7:29:48
